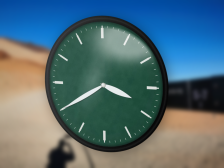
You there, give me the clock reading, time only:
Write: 3:40
